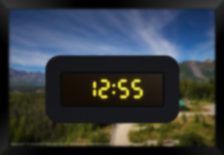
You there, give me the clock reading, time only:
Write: 12:55
